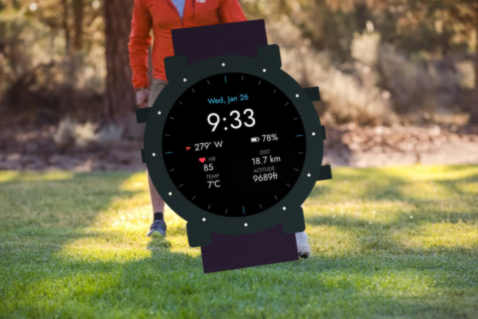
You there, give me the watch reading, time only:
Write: 9:33
